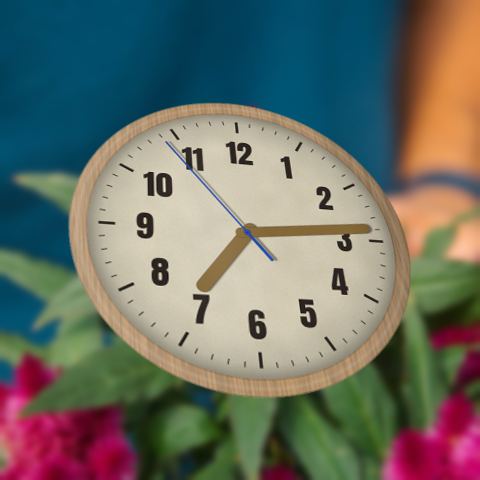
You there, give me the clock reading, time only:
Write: 7:13:54
